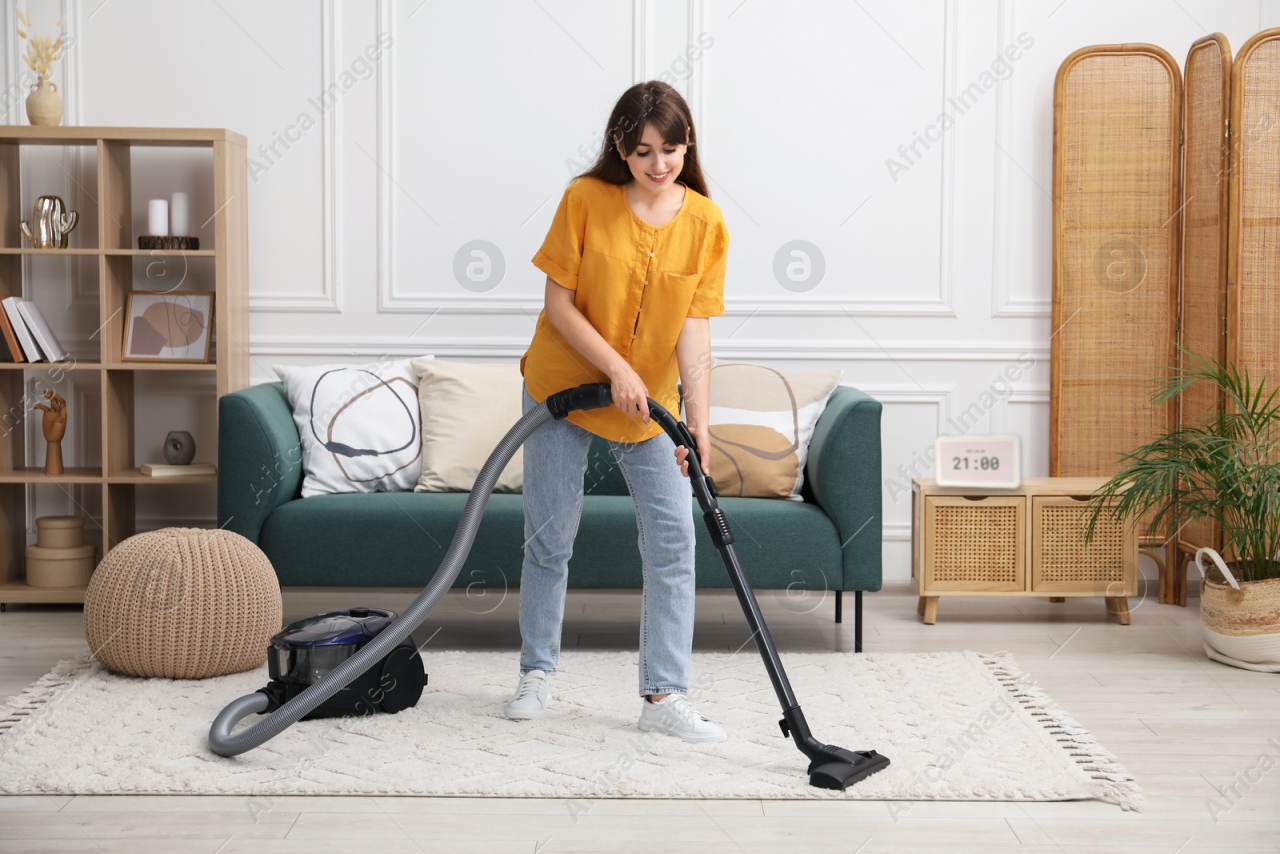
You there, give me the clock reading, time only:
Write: 21:00
